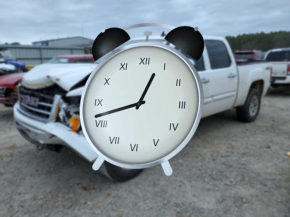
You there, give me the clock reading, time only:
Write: 12:42
